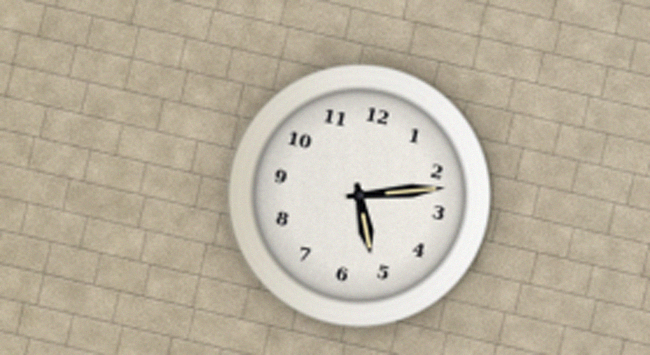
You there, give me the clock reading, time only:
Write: 5:12
